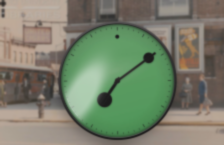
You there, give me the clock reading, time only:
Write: 7:09
